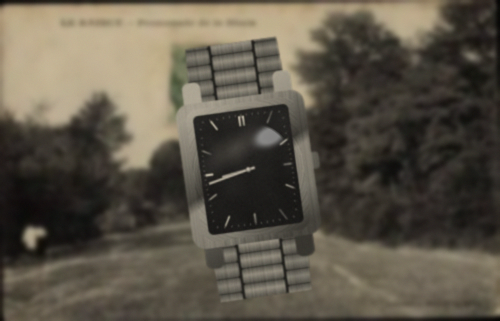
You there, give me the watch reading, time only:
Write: 8:43
